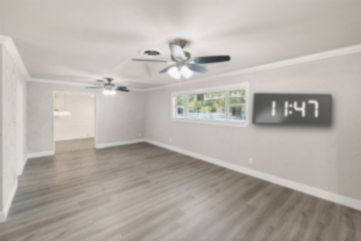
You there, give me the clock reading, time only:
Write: 11:47
